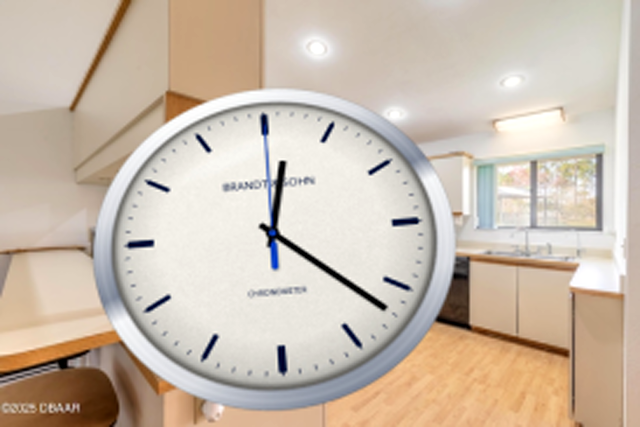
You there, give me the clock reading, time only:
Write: 12:22:00
